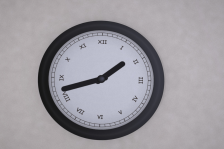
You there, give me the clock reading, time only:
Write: 1:42
